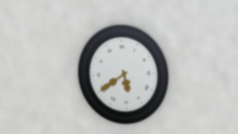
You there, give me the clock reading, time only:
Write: 5:40
